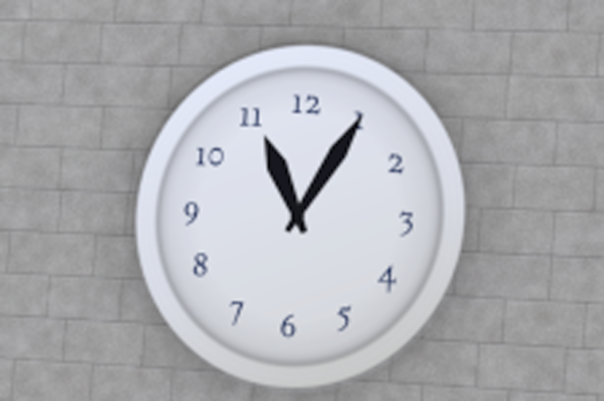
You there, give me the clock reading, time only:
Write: 11:05
